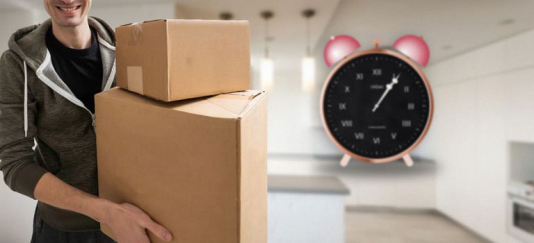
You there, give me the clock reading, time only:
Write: 1:06
